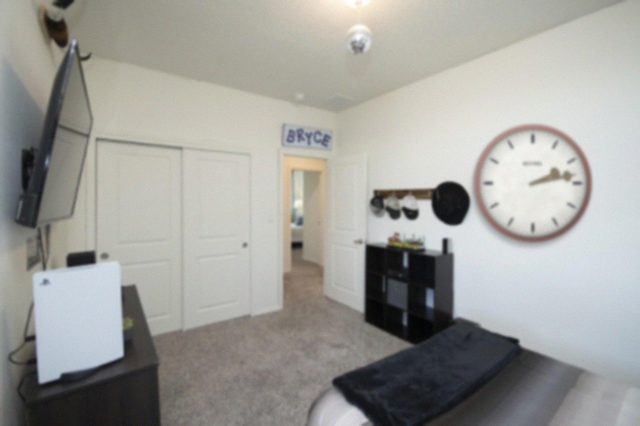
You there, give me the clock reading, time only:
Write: 2:13
